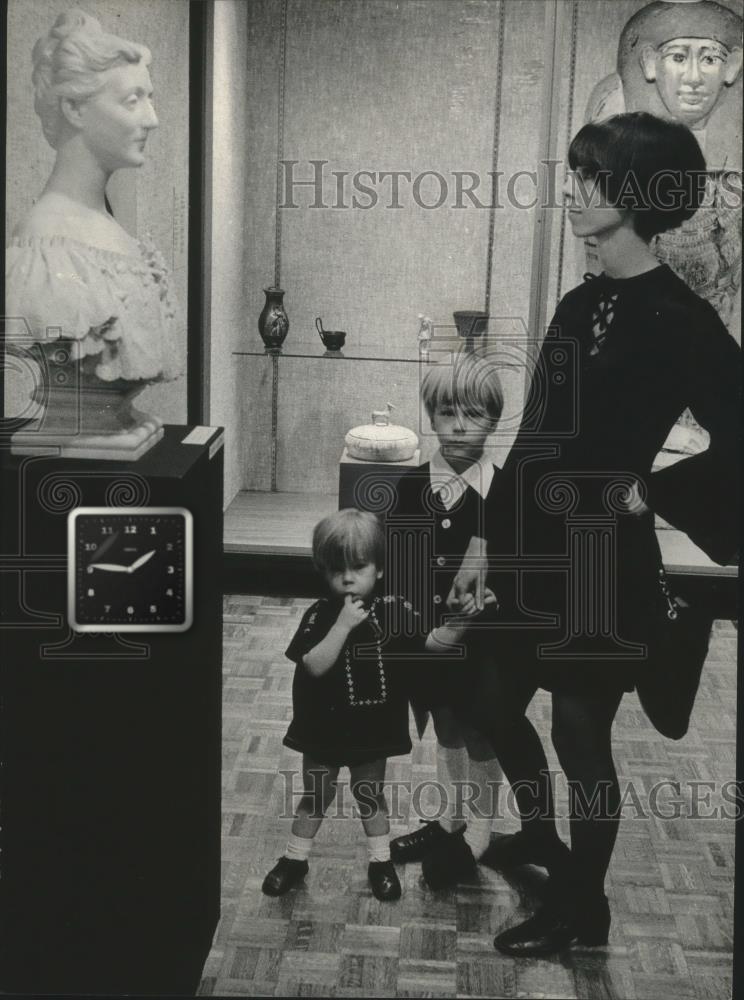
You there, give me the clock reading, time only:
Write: 1:46
